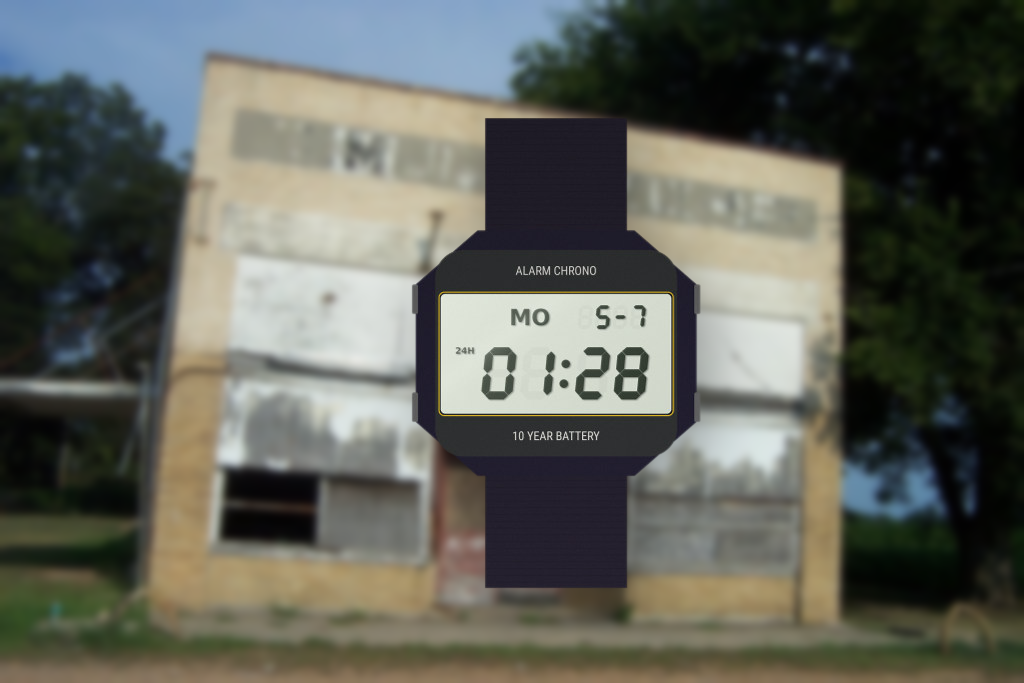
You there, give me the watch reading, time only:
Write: 1:28
